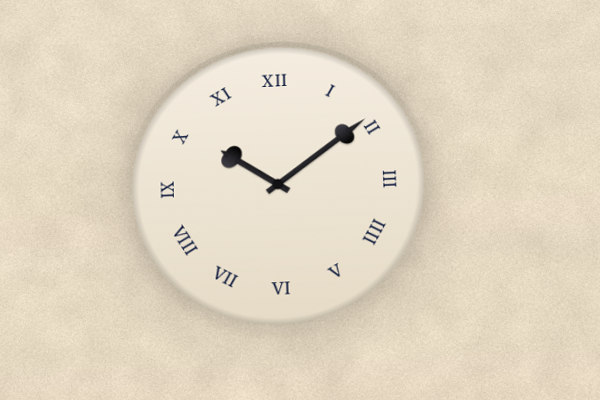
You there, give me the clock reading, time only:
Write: 10:09
